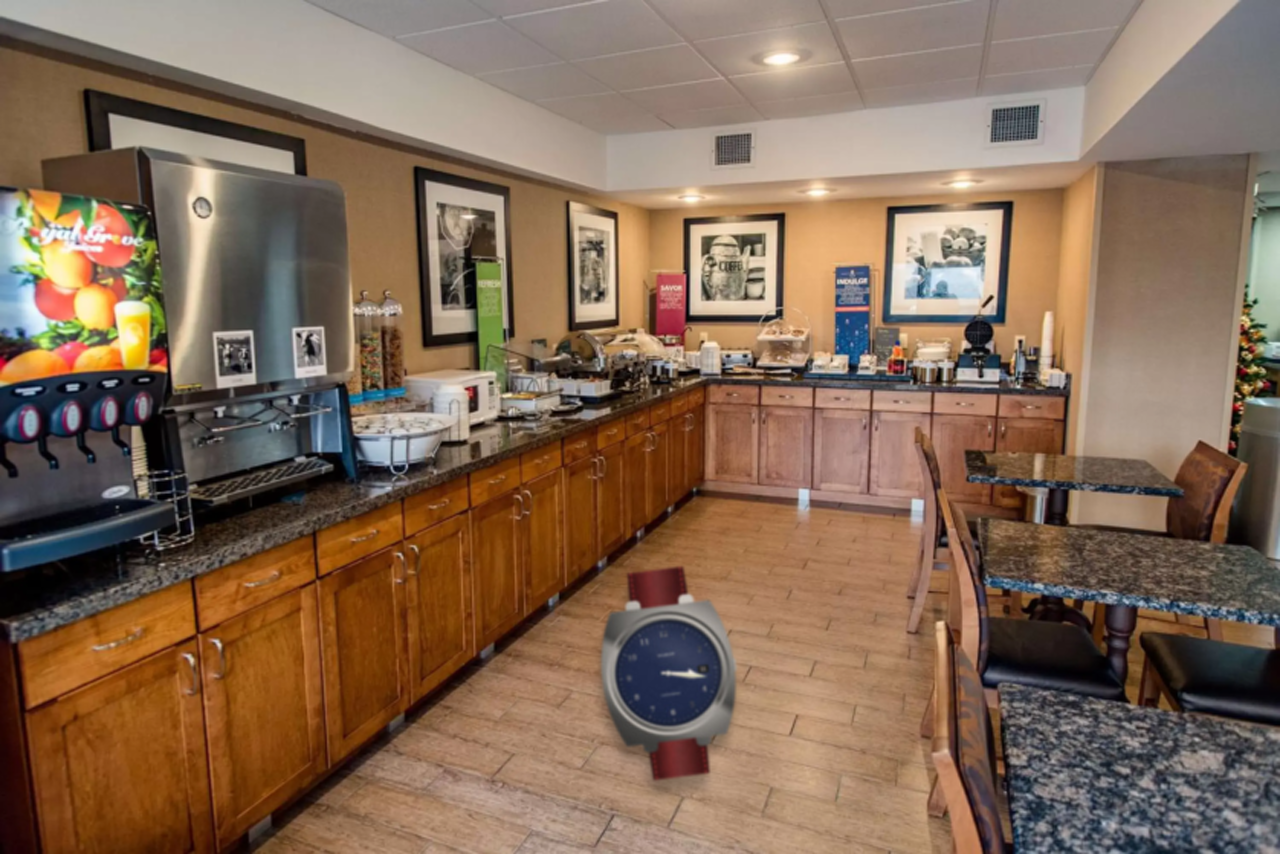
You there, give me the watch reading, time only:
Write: 3:17
